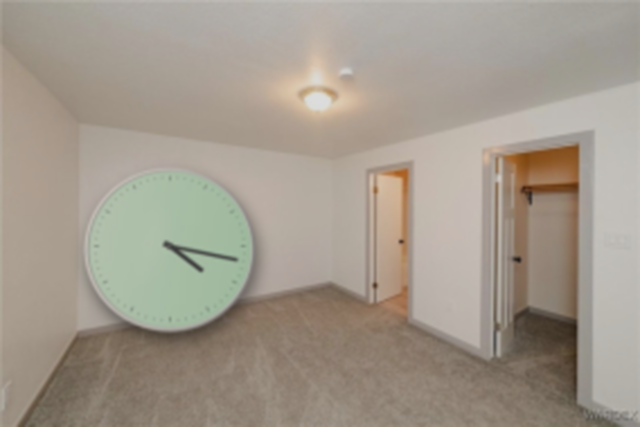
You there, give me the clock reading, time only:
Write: 4:17
